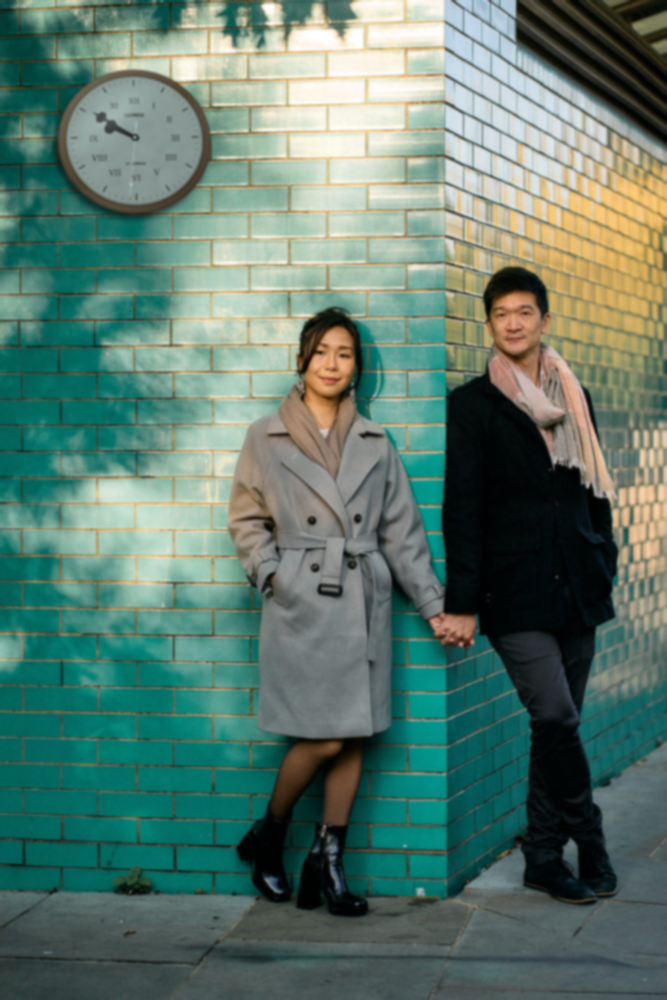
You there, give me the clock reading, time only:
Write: 9:50:31
